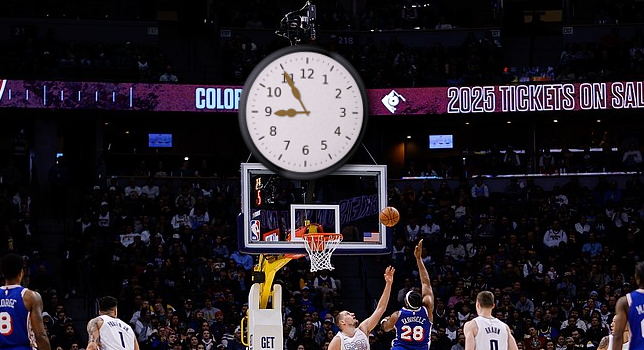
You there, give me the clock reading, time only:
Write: 8:55
